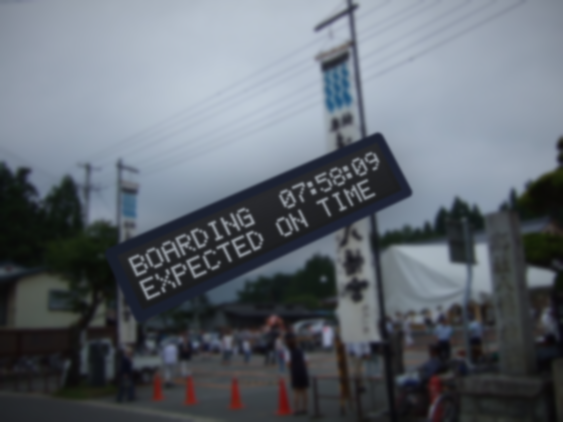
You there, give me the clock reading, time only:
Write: 7:58:09
